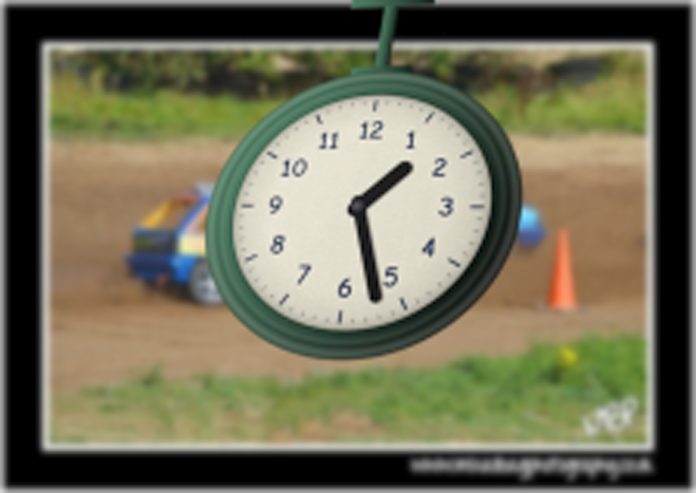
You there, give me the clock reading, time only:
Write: 1:27
